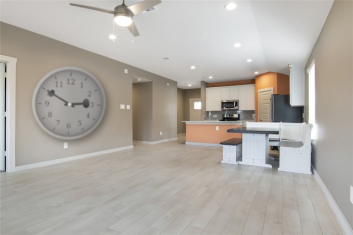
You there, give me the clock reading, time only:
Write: 2:50
